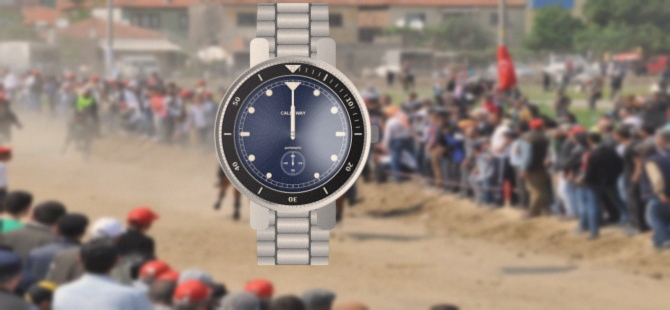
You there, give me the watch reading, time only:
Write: 12:00
